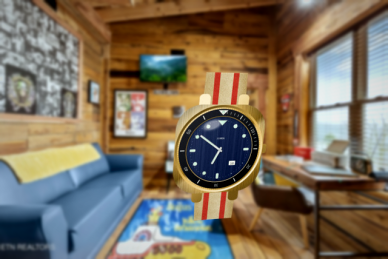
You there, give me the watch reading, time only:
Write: 6:51
